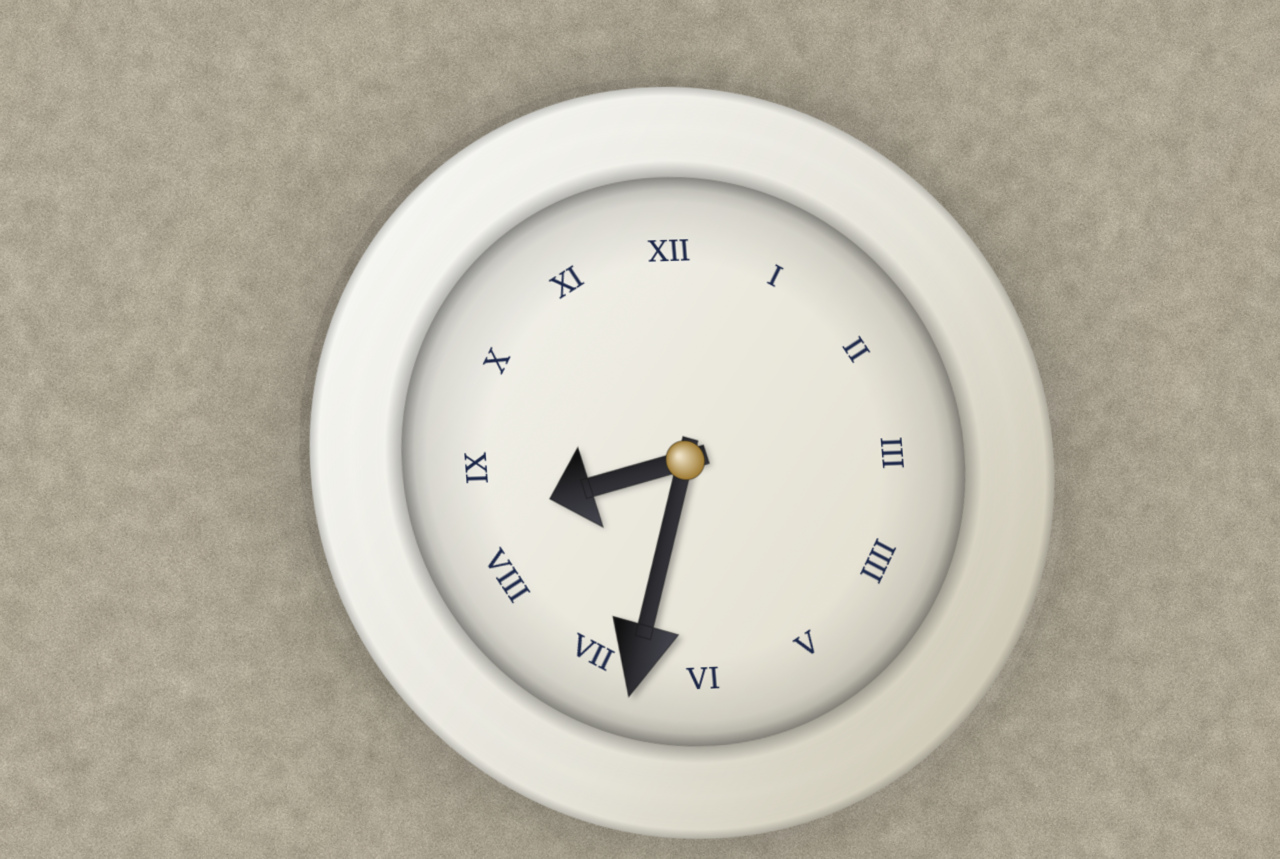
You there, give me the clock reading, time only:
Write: 8:33
